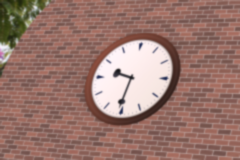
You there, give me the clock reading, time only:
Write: 9:31
